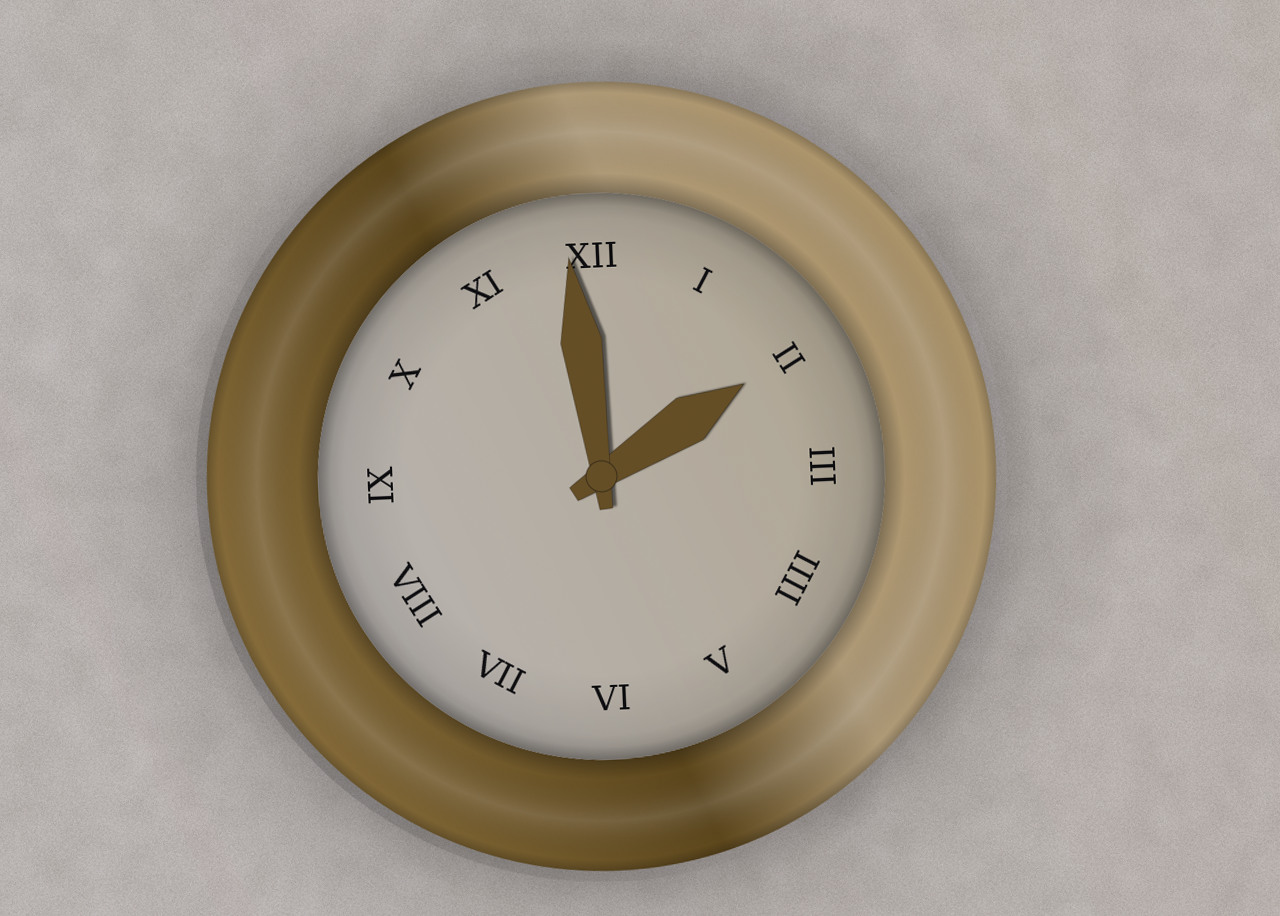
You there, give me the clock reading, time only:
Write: 1:59
